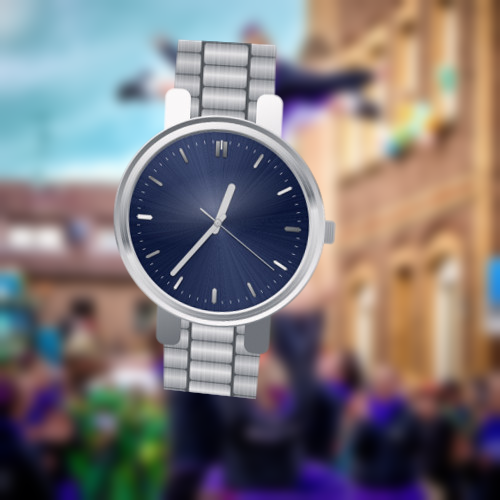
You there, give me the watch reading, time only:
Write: 12:36:21
